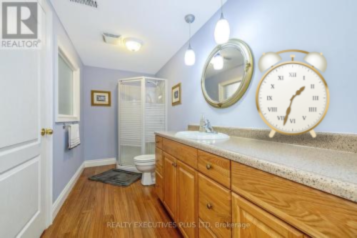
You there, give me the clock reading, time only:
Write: 1:33
